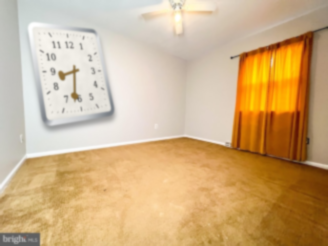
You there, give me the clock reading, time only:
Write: 8:32
